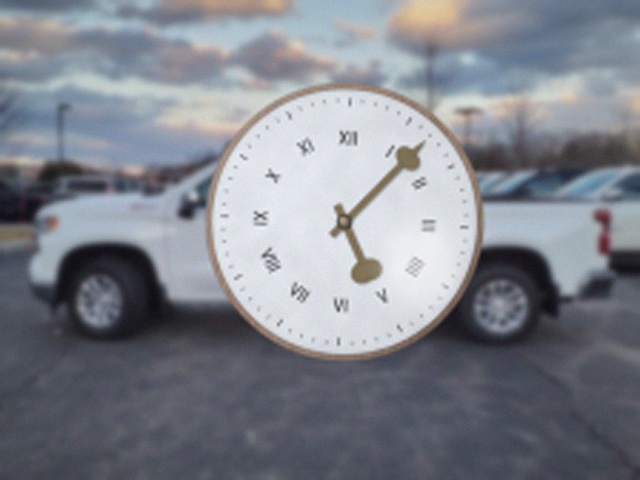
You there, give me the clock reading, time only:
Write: 5:07
